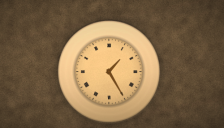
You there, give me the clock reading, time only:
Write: 1:25
